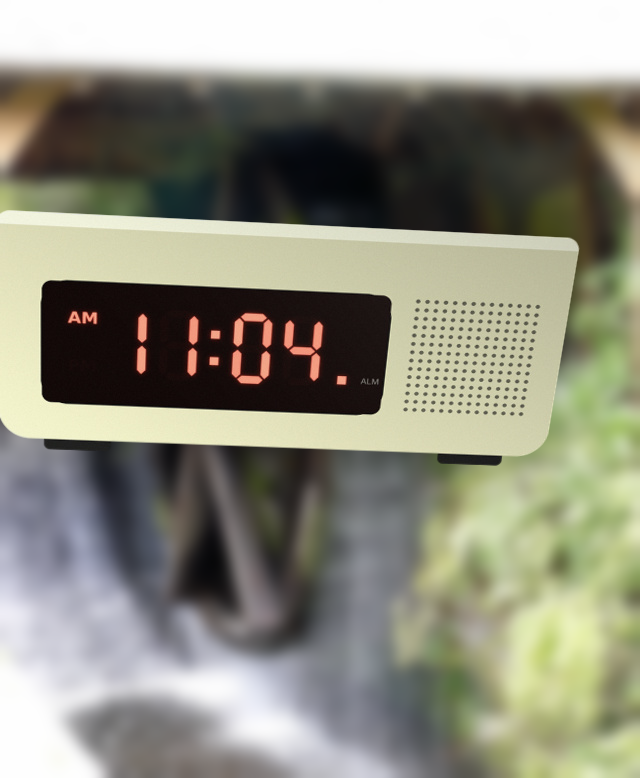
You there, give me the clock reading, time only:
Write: 11:04
